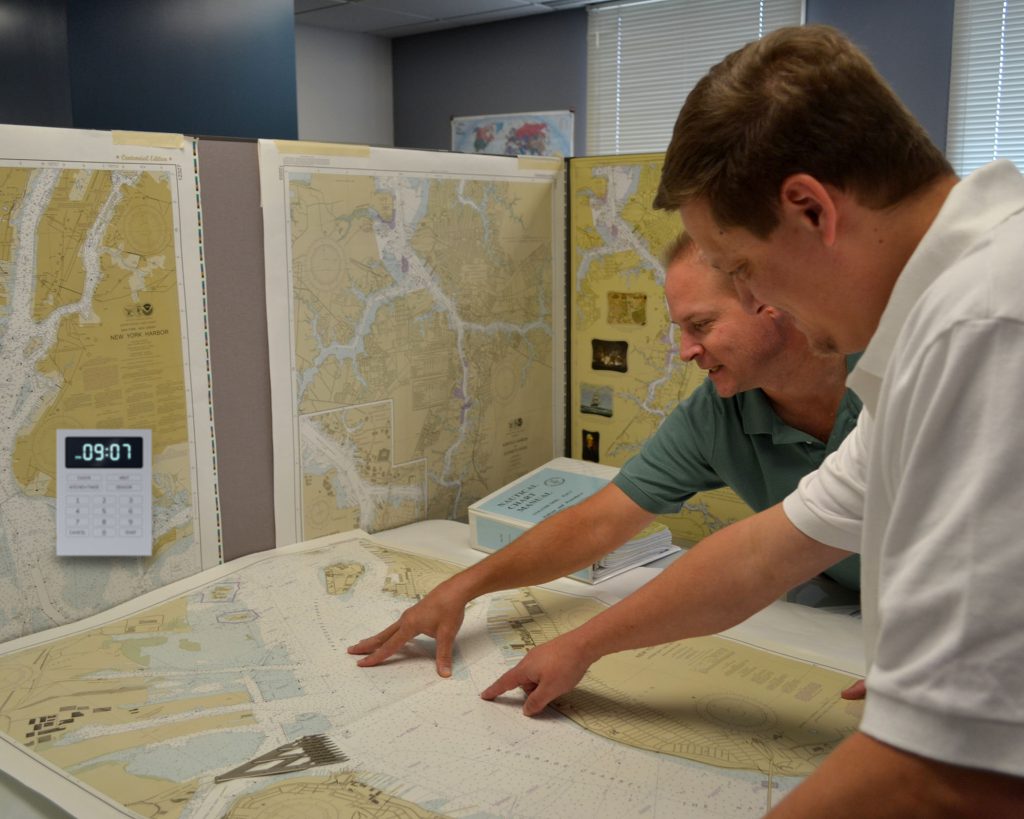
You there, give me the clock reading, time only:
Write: 9:07
